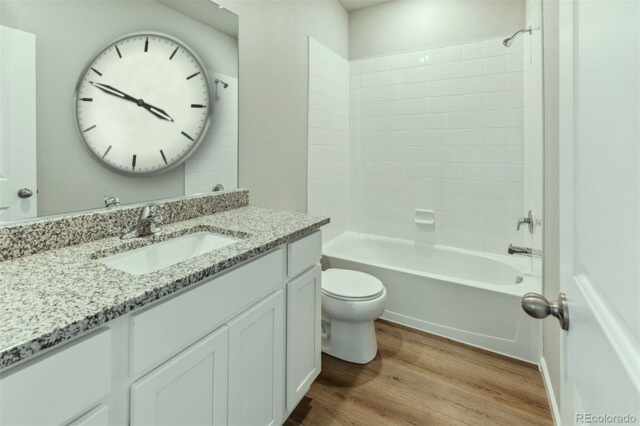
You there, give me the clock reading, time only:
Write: 3:48
